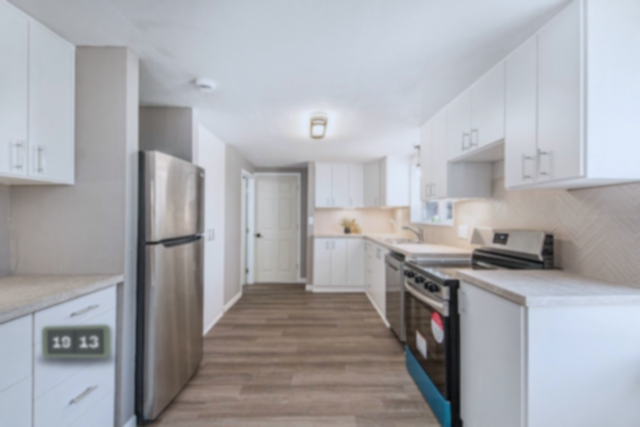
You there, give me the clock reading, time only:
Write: 19:13
